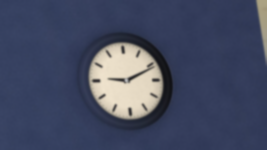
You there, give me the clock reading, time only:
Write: 9:11
